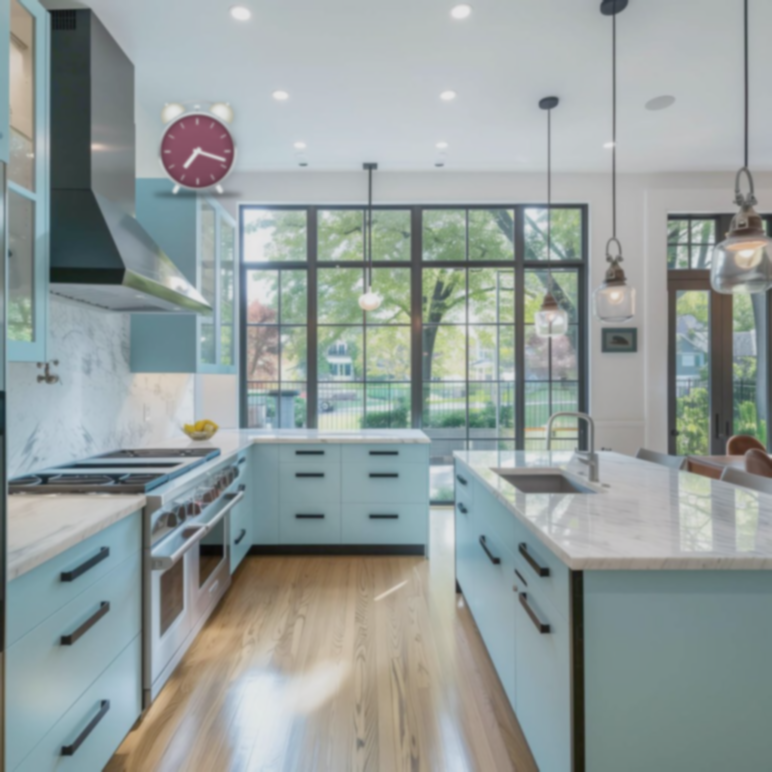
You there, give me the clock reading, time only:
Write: 7:18
